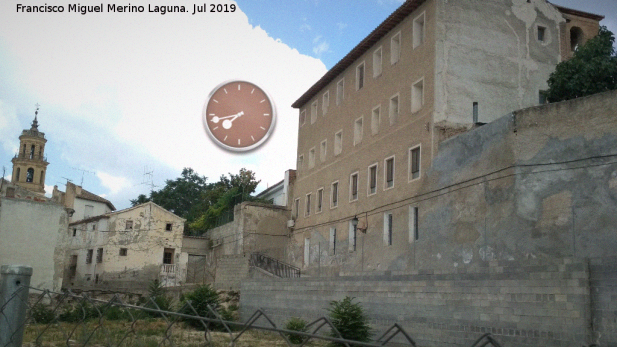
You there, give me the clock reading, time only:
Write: 7:43
